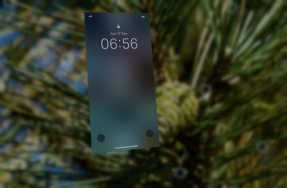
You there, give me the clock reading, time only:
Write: 6:56
